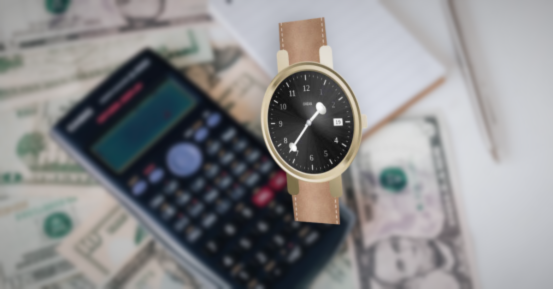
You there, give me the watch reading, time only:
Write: 1:37
